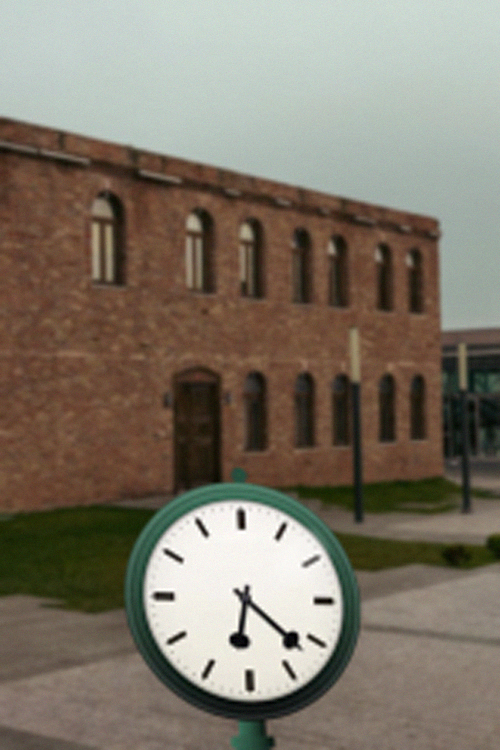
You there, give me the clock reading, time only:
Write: 6:22
